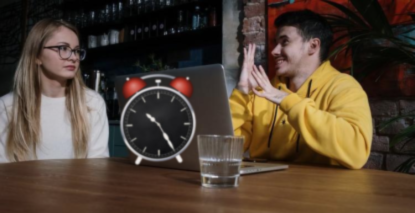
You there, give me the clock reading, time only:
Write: 10:25
